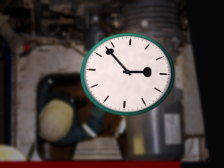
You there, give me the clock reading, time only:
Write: 2:53
